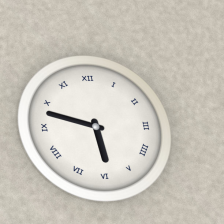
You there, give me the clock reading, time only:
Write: 5:48
